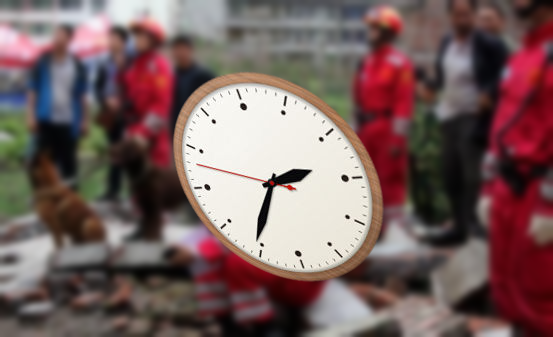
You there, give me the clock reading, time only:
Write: 2:35:48
